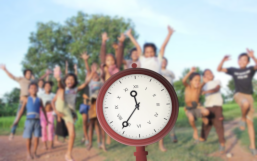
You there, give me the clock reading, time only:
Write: 11:36
